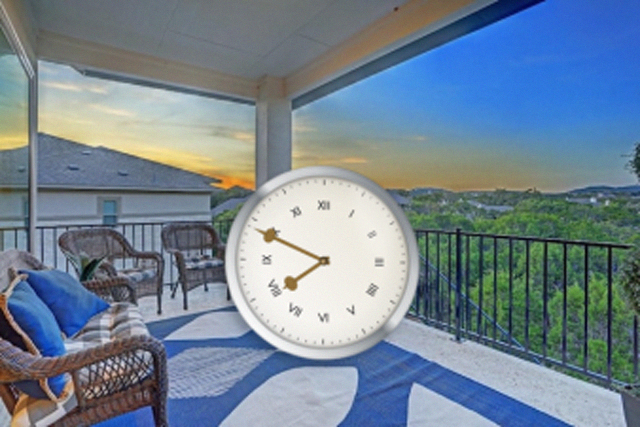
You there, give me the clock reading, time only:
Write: 7:49
